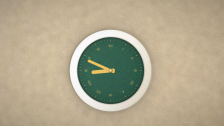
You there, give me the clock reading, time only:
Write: 8:49
